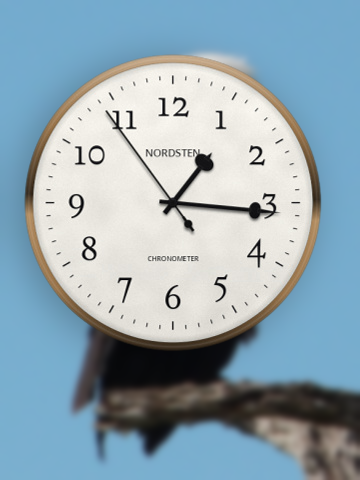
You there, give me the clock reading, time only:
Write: 1:15:54
